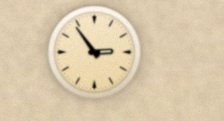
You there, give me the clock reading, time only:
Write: 2:54
